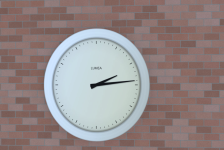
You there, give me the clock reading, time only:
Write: 2:14
